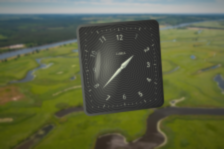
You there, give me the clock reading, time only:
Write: 1:38
